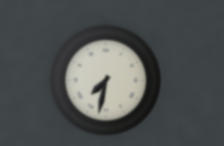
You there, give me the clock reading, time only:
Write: 7:32
